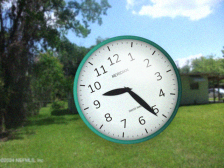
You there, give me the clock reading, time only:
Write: 9:26
